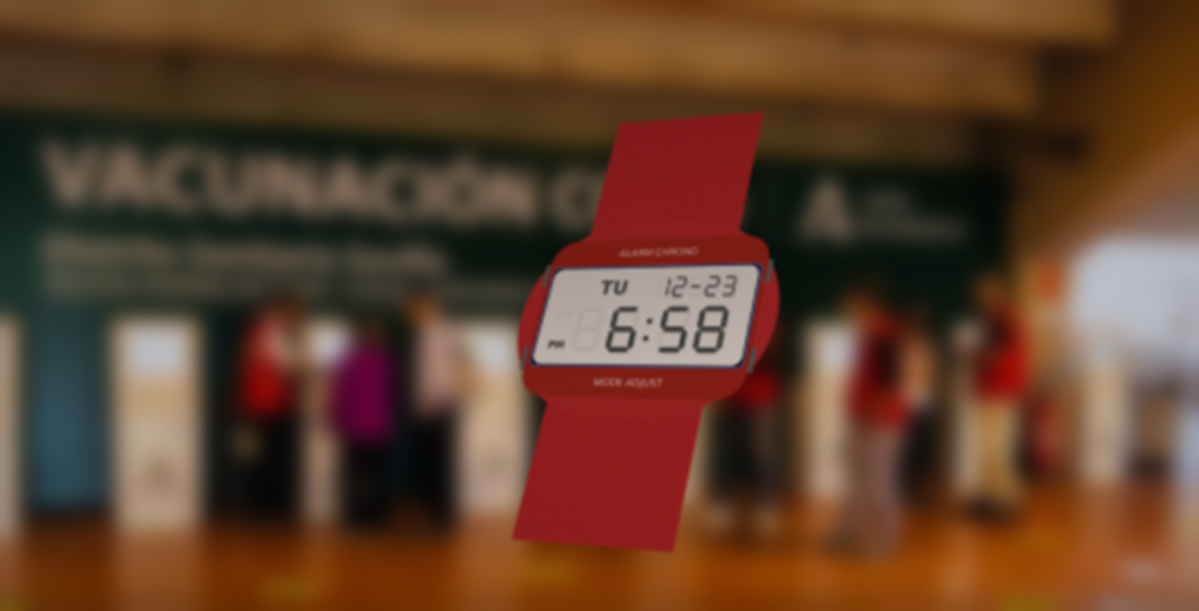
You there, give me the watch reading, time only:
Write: 6:58
